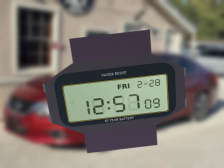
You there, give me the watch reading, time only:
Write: 12:57:09
